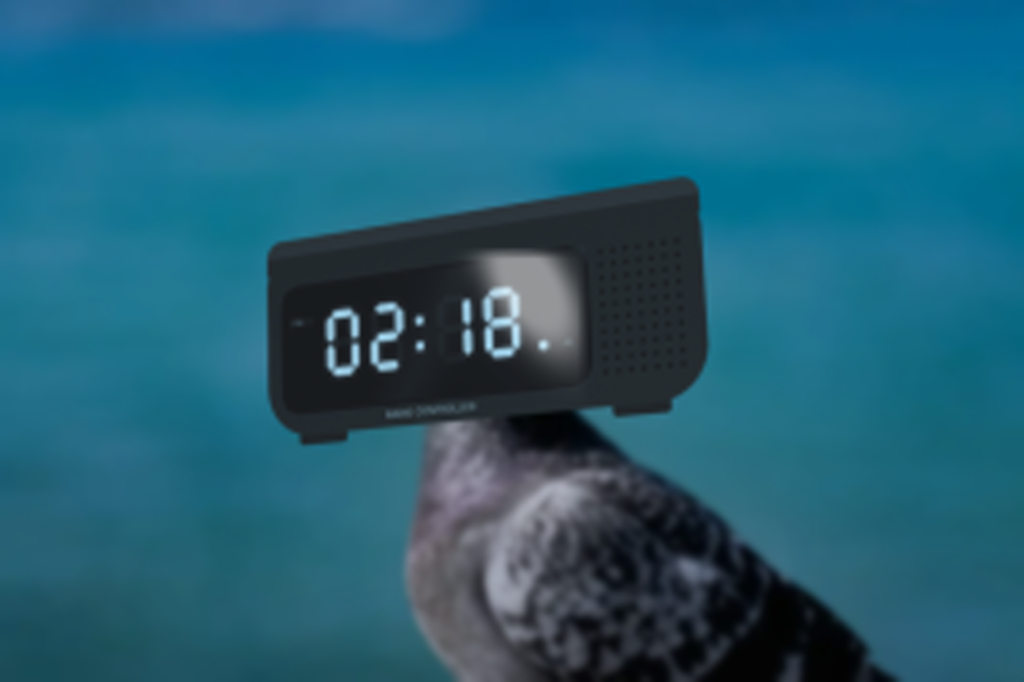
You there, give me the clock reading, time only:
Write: 2:18
